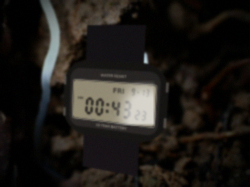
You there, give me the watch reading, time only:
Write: 0:43
